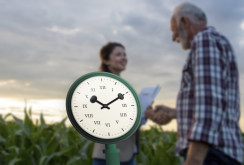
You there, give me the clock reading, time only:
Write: 10:10
